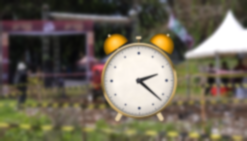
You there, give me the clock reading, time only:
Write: 2:22
